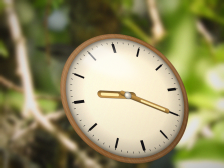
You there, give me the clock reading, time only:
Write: 9:20
